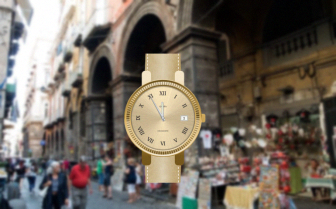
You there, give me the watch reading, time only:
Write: 11:55
